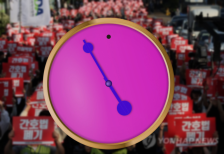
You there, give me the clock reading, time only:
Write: 4:55
